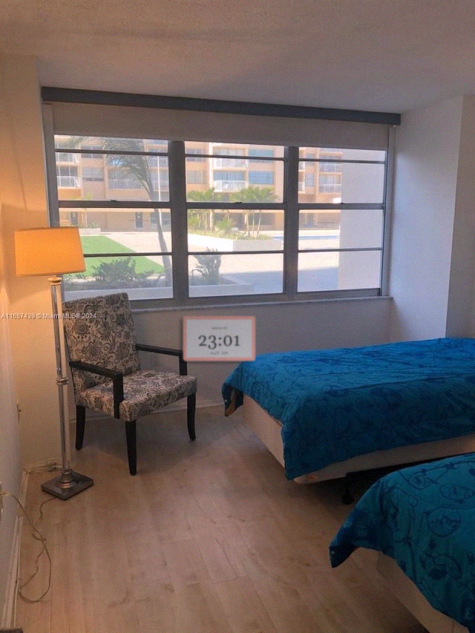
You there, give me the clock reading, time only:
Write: 23:01
